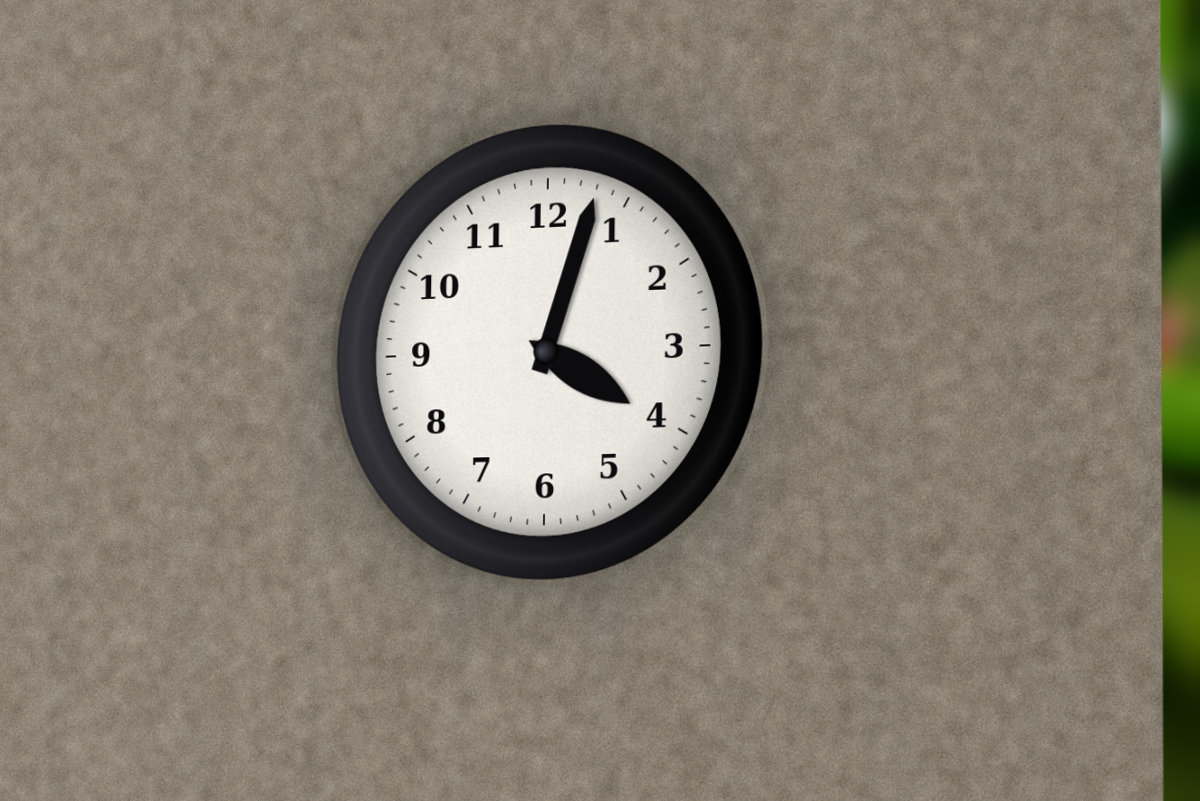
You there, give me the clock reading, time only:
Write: 4:03
